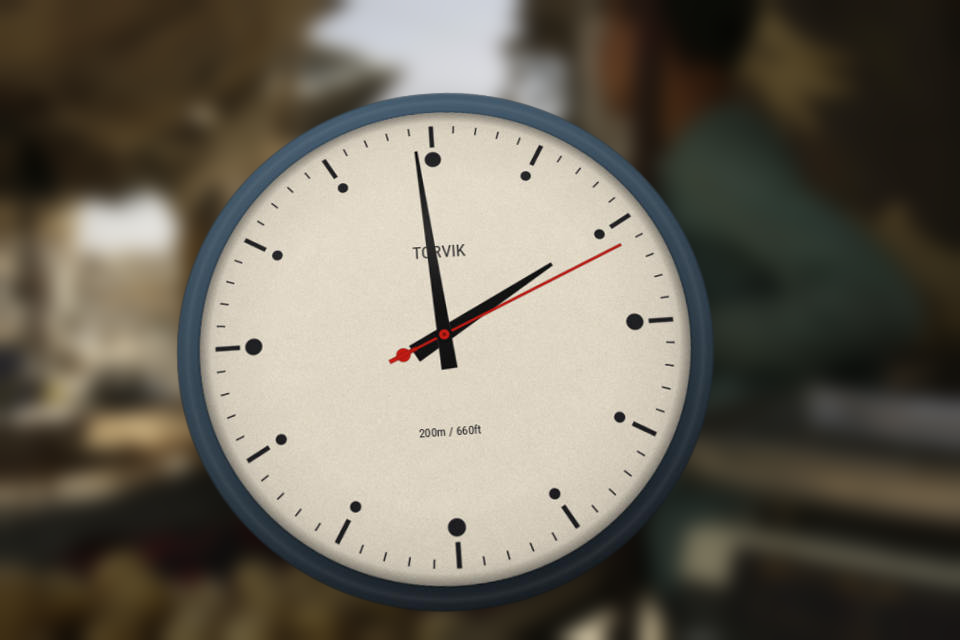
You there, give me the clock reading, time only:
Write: 1:59:11
